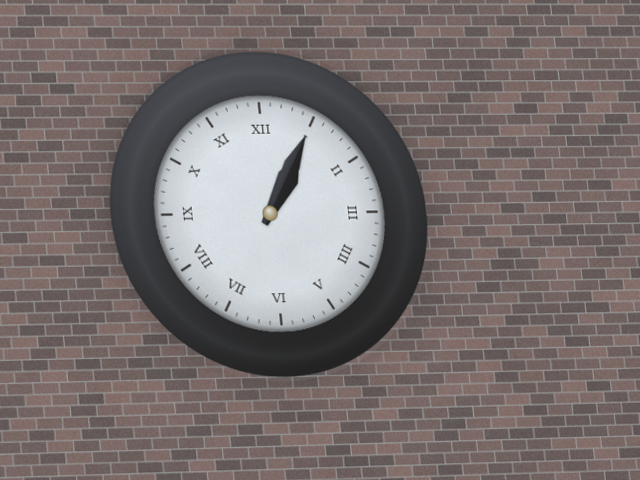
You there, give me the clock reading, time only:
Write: 1:05
